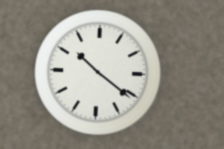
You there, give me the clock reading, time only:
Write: 10:21
